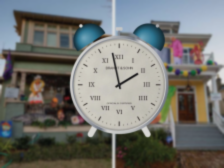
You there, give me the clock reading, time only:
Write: 1:58
